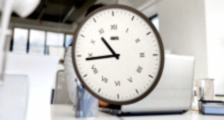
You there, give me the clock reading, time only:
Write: 10:44
